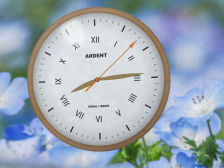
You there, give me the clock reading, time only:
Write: 8:14:08
